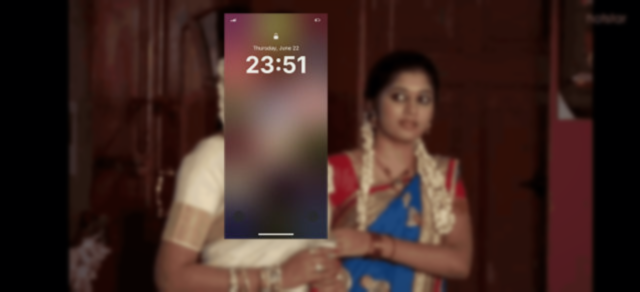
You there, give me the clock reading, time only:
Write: 23:51
